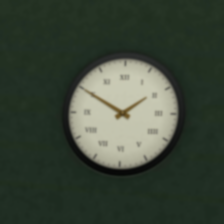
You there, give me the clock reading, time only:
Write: 1:50
